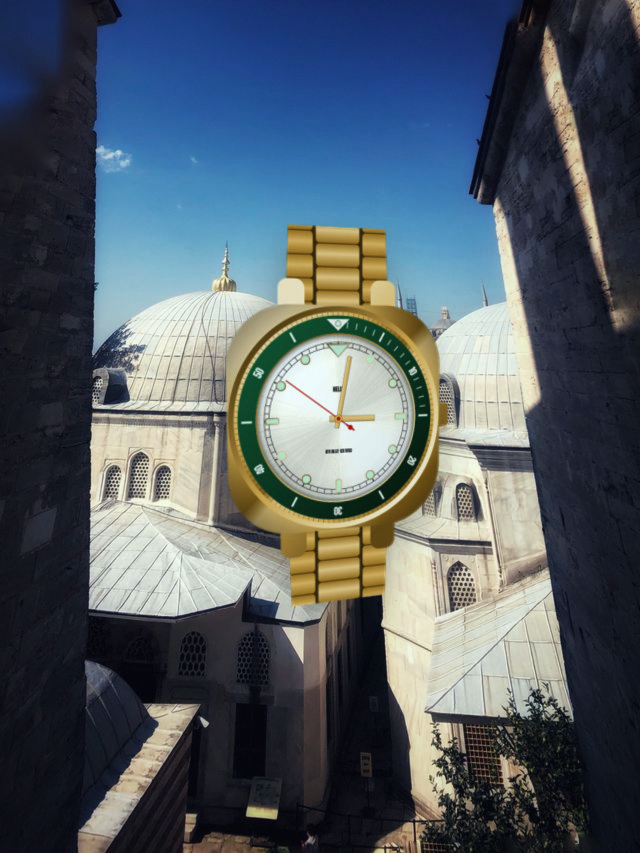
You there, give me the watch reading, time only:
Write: 3:01:51
